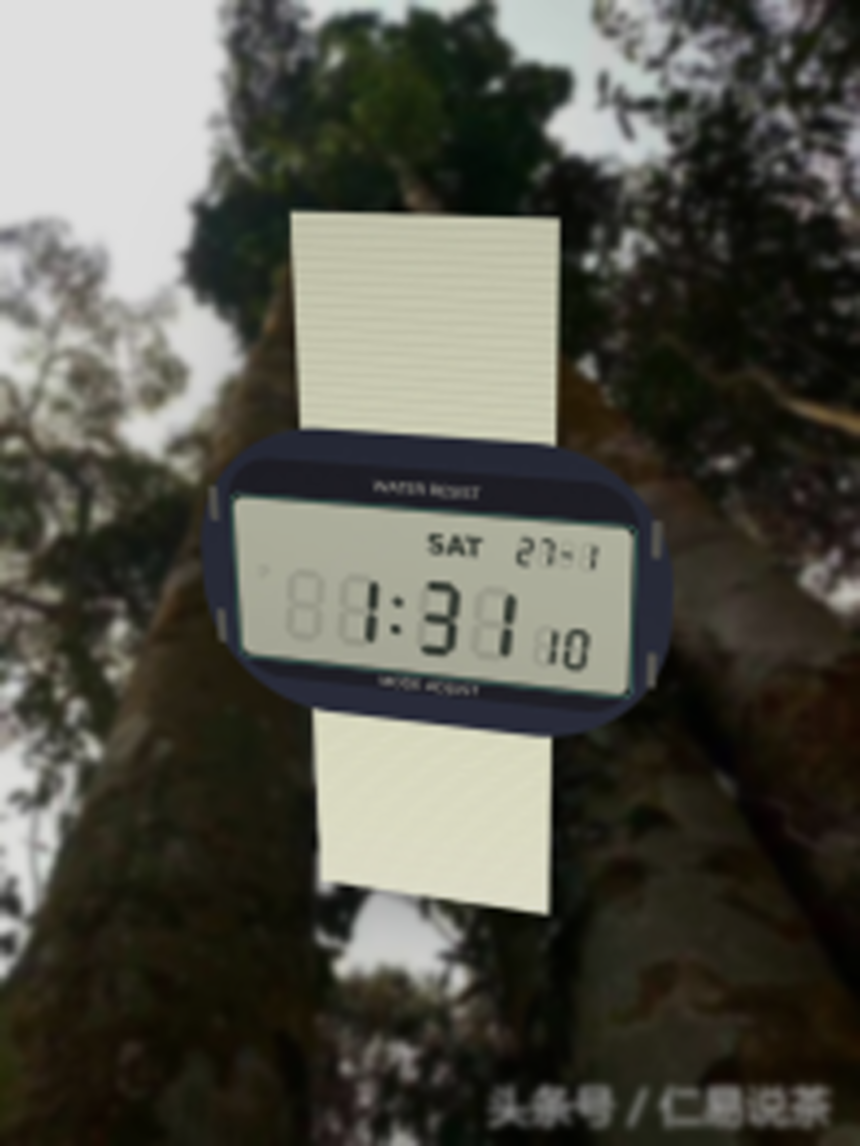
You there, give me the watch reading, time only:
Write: 1:31:10
